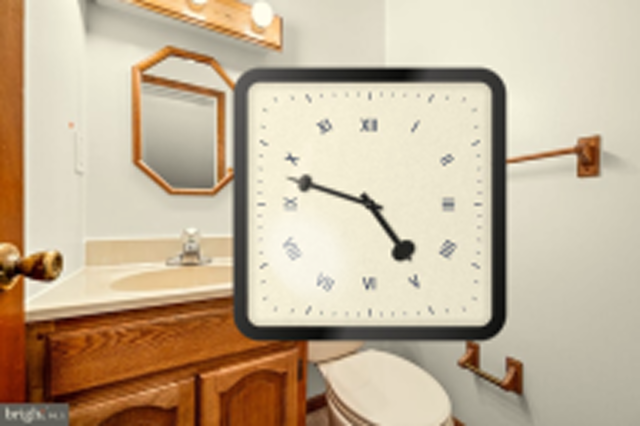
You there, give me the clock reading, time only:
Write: 4:48
